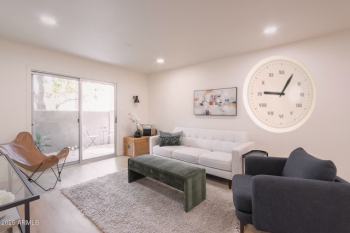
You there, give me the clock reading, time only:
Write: 9:05
